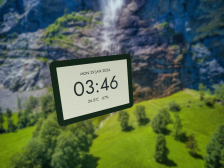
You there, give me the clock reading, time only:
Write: 3:46
